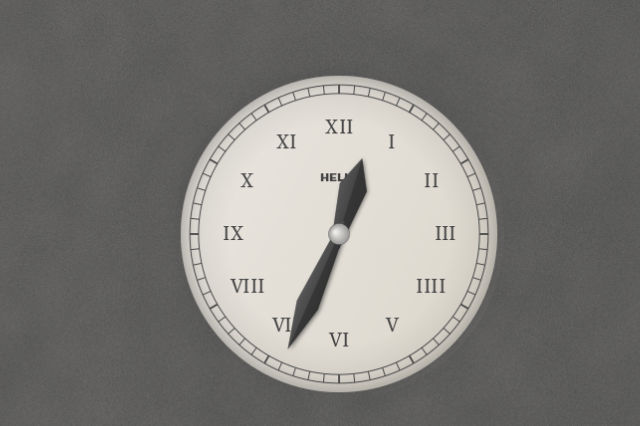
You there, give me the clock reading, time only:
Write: 12:34
